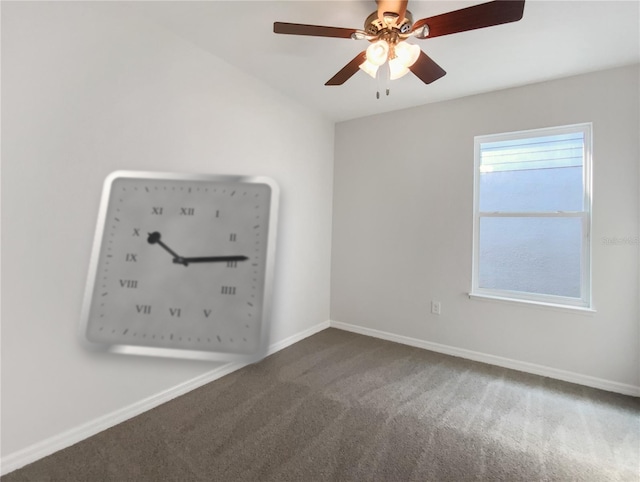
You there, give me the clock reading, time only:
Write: 10:14
